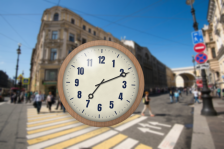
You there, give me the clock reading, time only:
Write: 7:11
